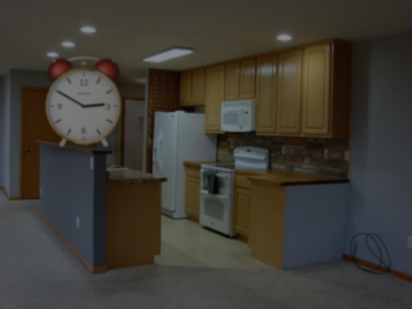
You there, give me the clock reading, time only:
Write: 2:50
